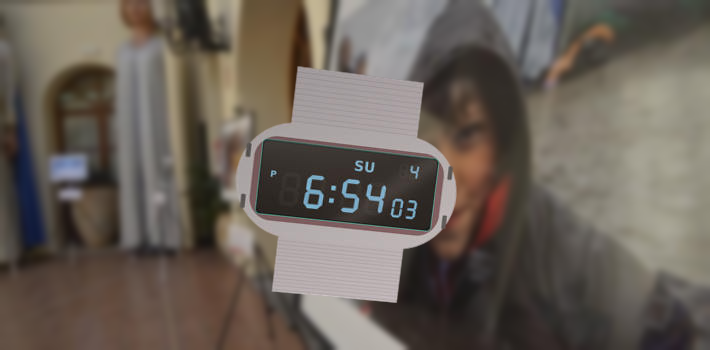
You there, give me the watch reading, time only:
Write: 6:54:03
